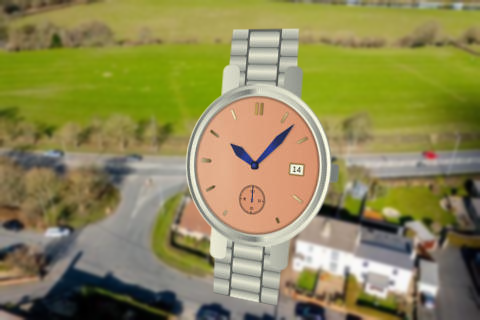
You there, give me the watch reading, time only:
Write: 10:07
